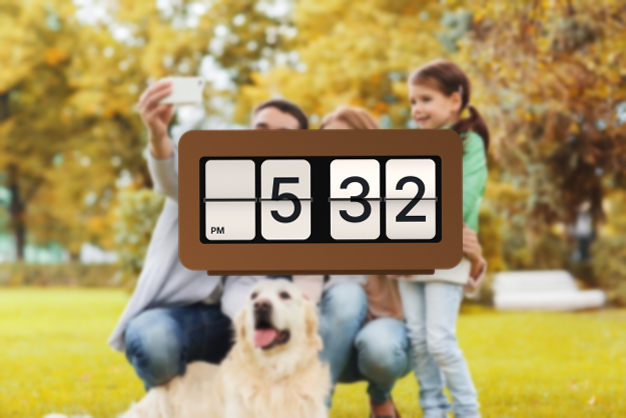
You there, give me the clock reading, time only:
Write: 5:32
